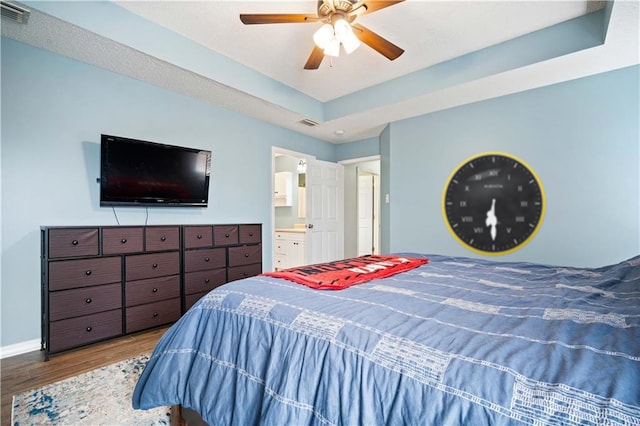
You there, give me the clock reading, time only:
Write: 6:30
